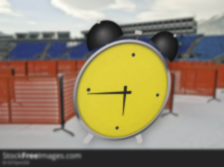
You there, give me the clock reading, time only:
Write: 5:44
